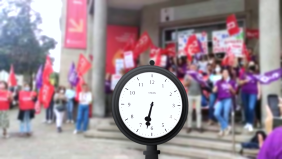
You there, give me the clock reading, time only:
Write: 6:32
